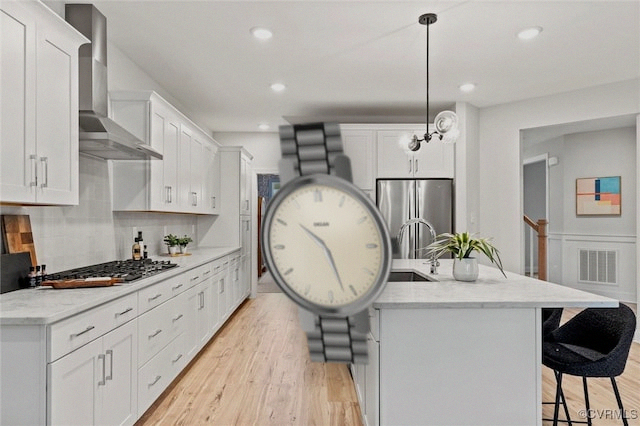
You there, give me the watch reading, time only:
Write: 10:27
